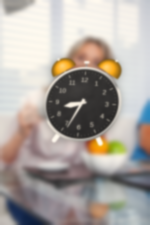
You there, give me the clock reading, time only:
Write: 8:34
